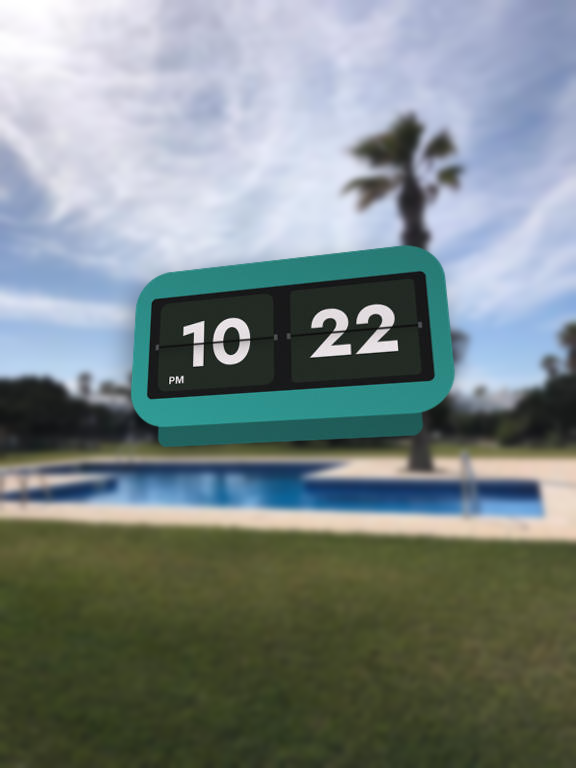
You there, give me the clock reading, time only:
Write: 10:22
